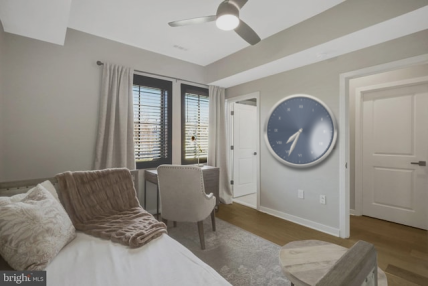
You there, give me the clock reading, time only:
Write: 7:34
